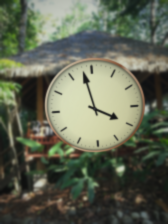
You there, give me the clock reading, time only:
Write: 3:58
